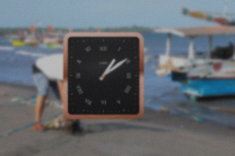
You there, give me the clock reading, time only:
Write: 1:09
